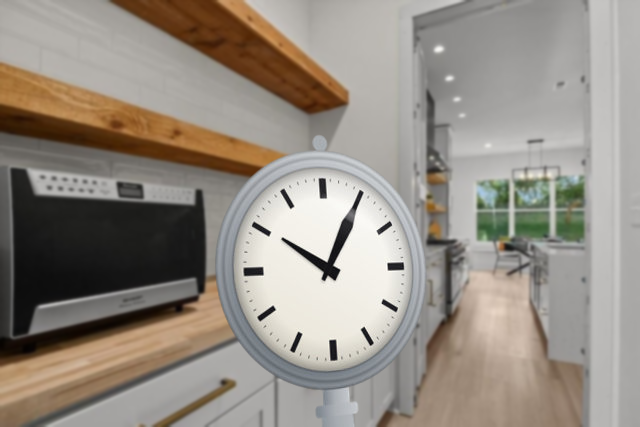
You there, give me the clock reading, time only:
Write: 10:05
